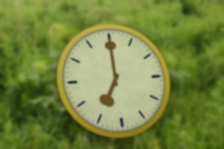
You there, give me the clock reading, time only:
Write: 7:00
